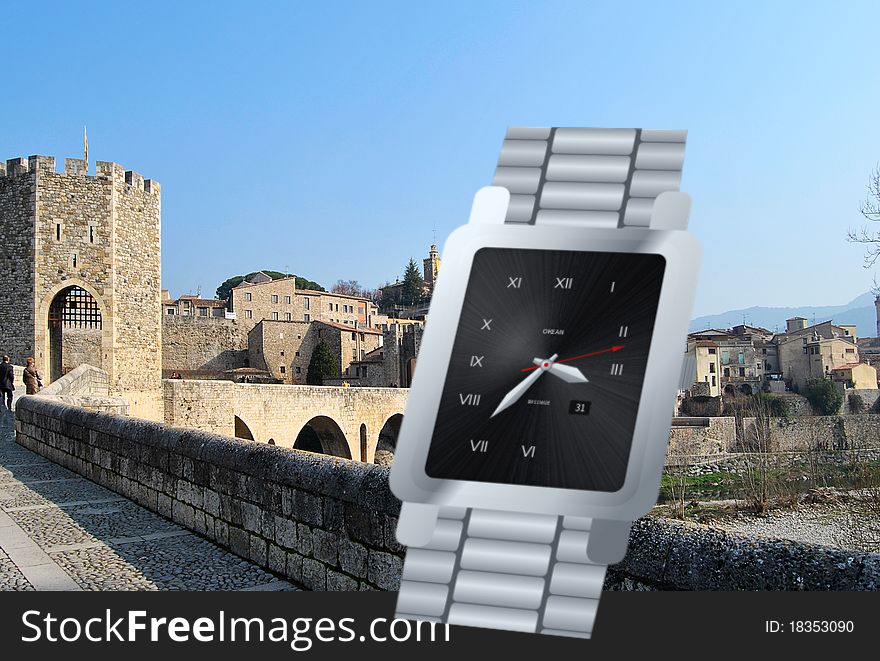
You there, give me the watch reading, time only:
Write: 3:36:12
